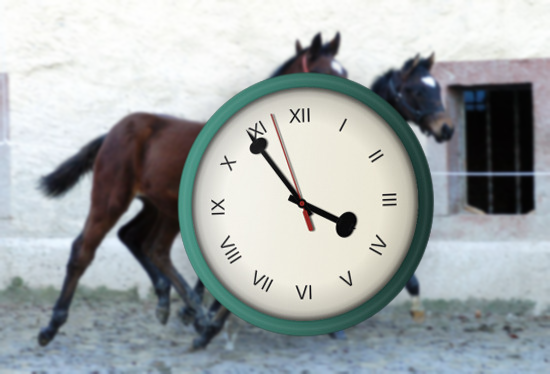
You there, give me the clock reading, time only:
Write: 3:53:57
